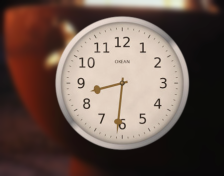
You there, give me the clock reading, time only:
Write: 8:31
